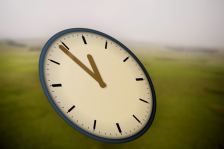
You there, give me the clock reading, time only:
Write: 11:54
